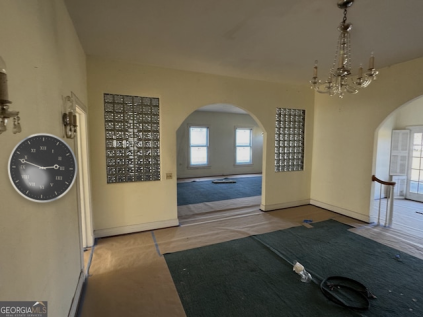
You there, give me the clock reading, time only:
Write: 2:48
